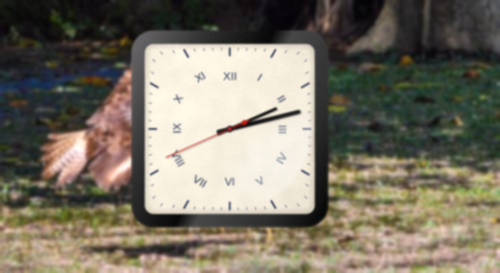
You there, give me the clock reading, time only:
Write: 2:12:41
